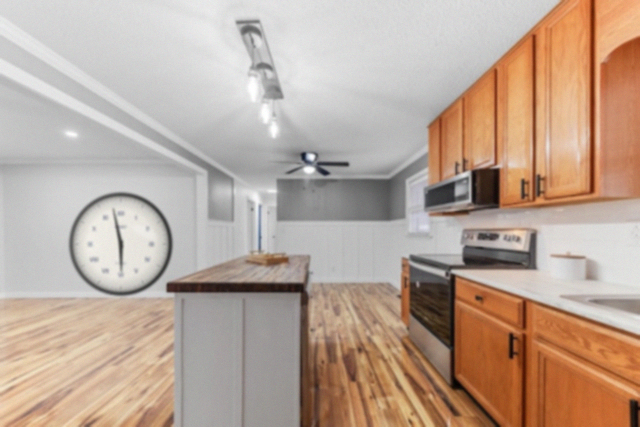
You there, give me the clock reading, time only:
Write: 5:58
